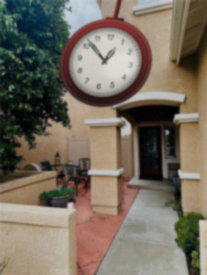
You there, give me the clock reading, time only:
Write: 12:52
